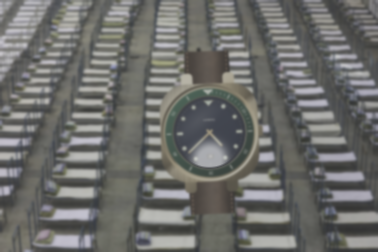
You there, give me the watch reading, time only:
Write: 4:38
